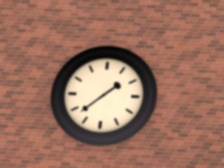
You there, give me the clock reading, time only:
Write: 1:38
